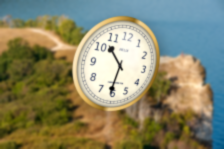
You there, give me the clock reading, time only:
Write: 10:31
